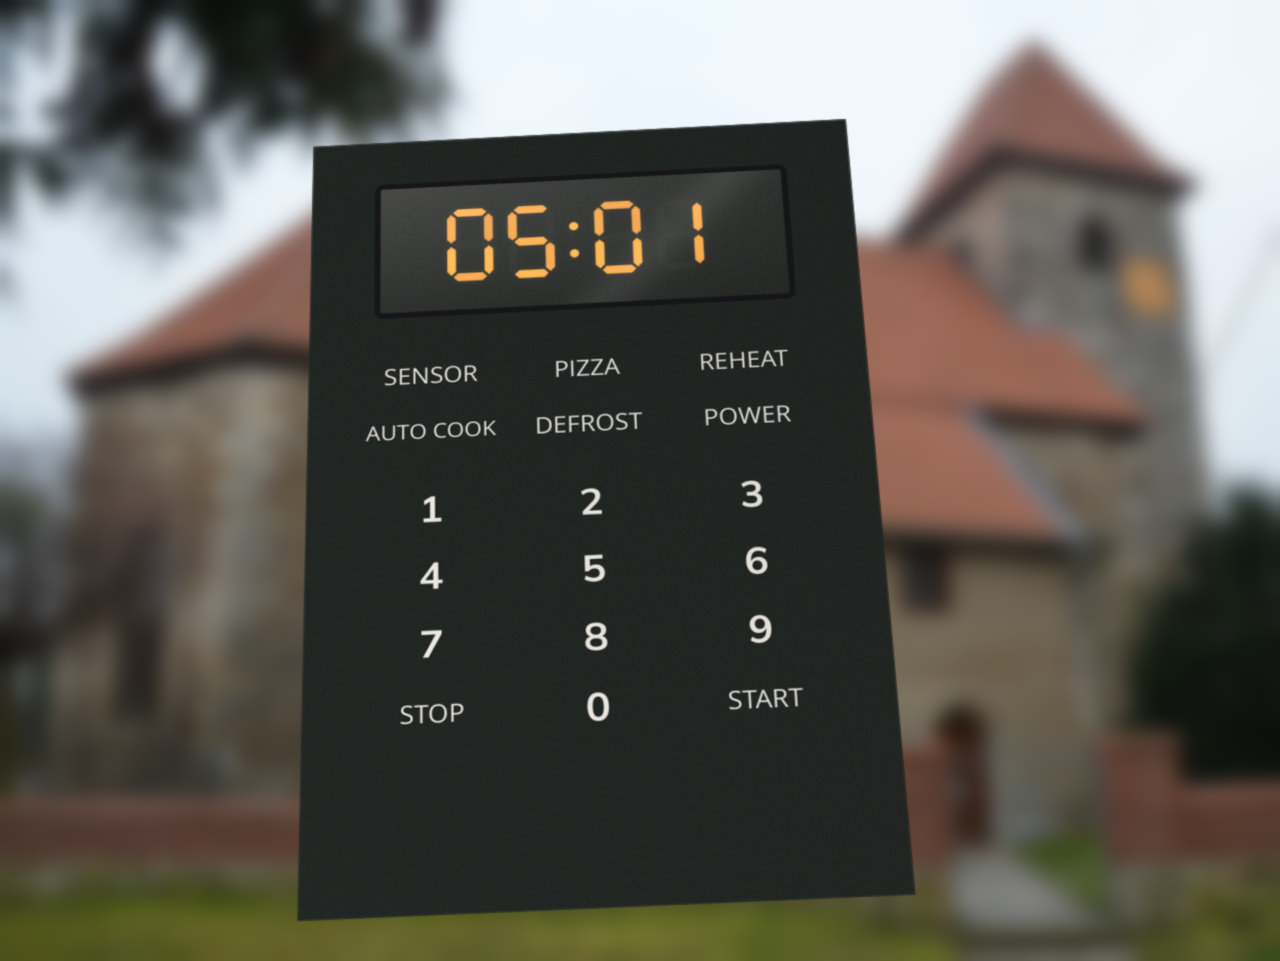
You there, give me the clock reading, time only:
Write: 5:01
